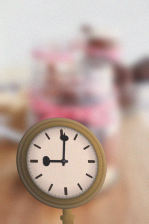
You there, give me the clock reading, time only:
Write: 9:01
